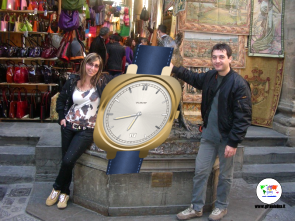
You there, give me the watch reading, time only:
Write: 6:43
